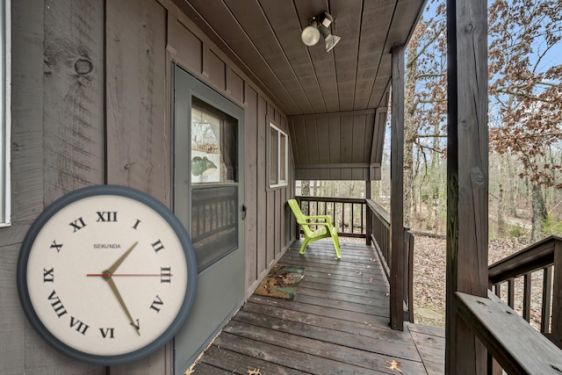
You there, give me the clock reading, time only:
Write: 1:25:15
